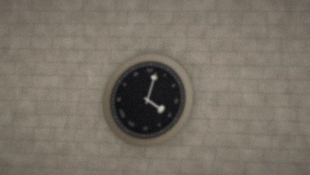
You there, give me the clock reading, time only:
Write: 4:02
